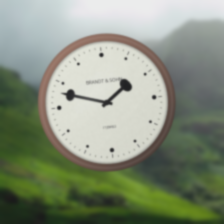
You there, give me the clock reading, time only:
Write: 1:48
